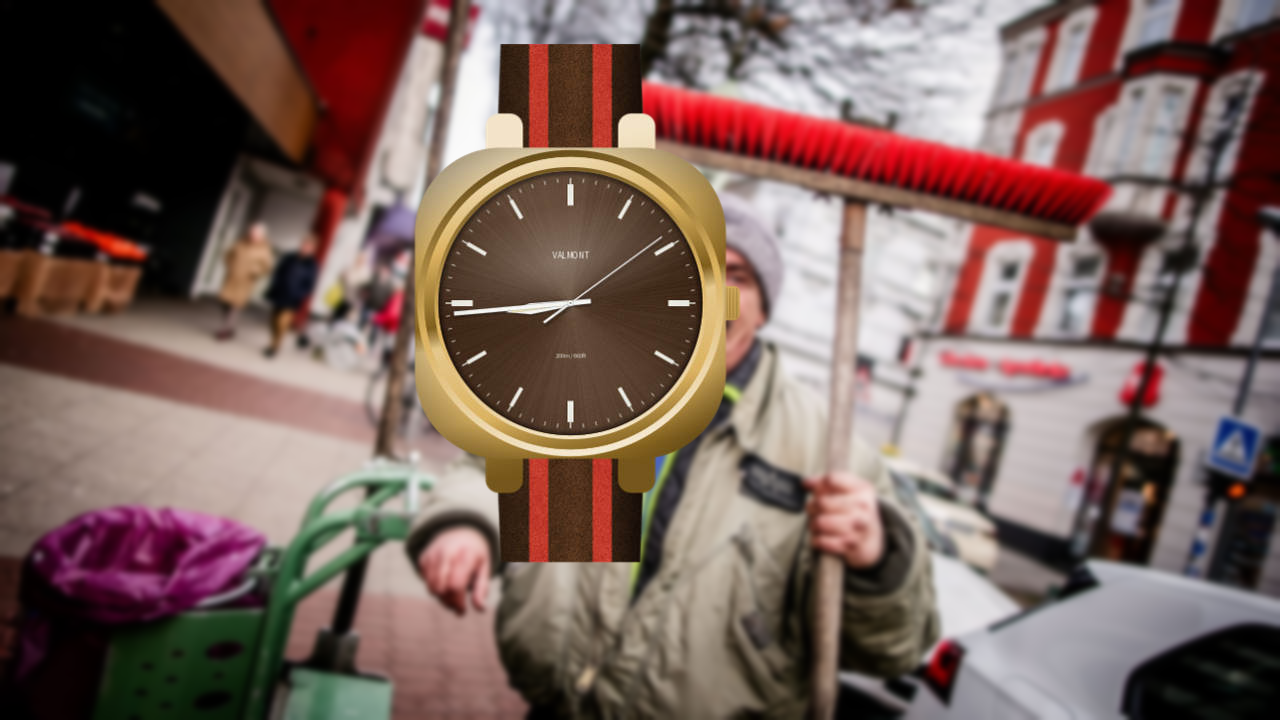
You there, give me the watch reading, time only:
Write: 8:44:09
